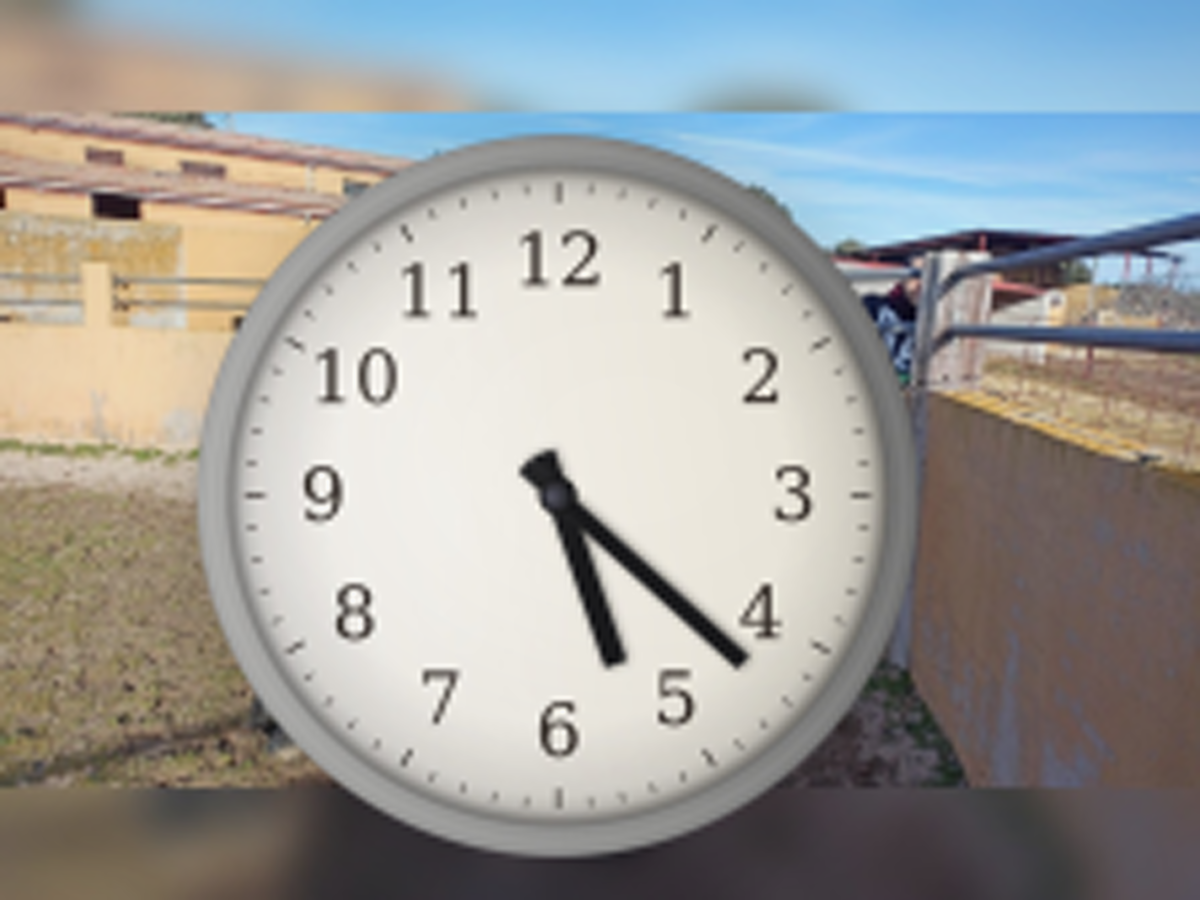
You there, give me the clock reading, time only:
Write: 5:22
